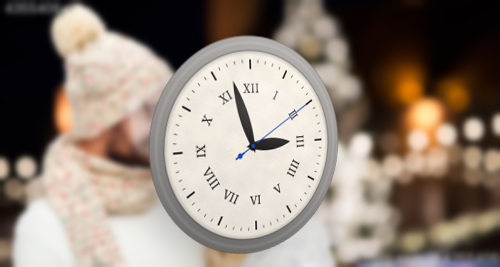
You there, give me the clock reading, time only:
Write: 2:57:10
